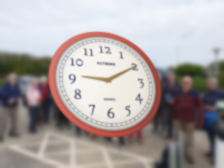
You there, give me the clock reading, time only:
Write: 9:10
